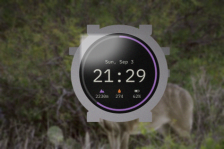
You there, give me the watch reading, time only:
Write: 21:29
